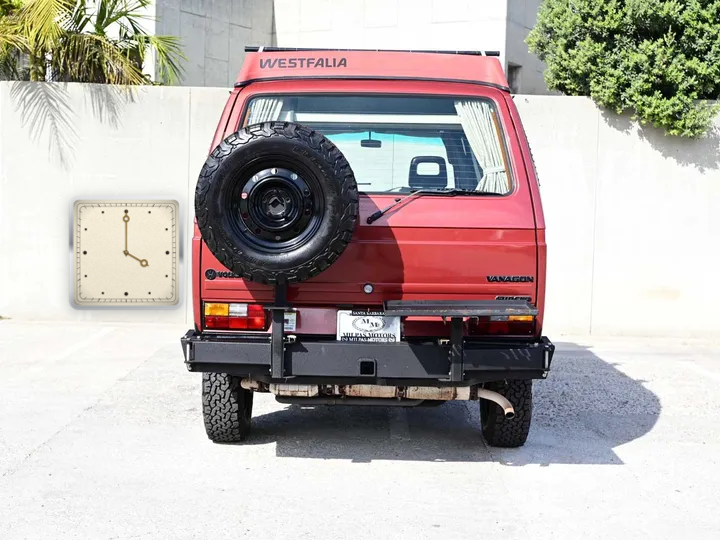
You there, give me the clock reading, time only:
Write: 4:00
